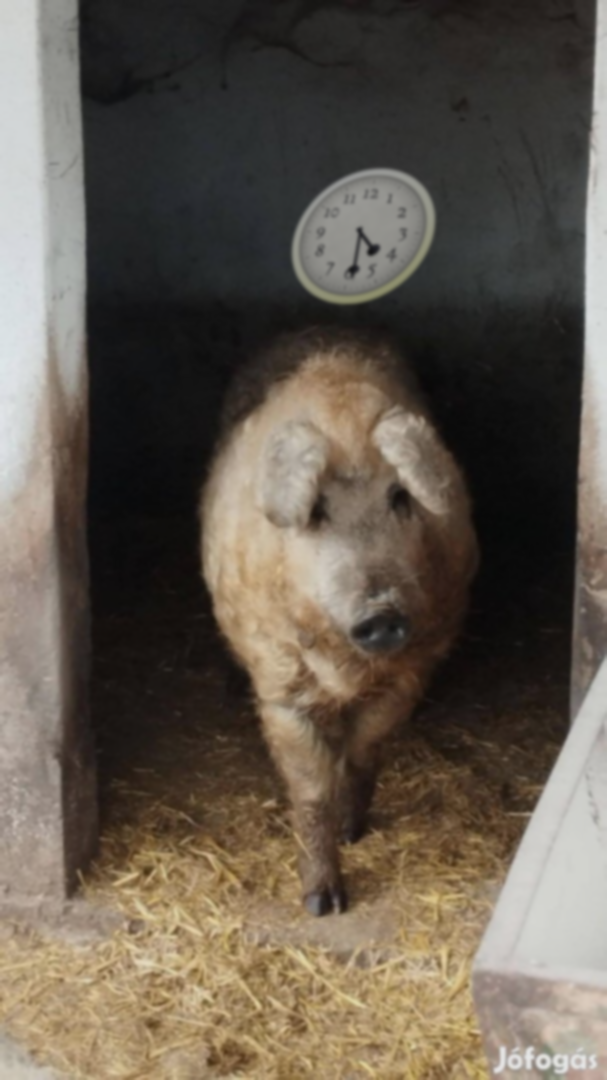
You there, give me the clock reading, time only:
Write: 4:29
